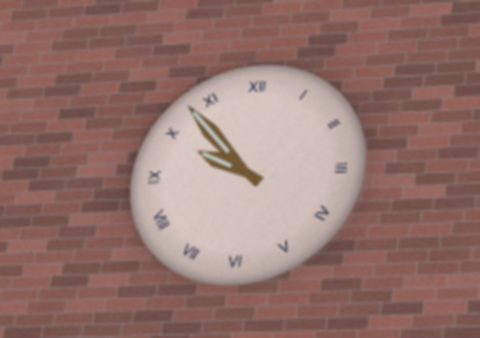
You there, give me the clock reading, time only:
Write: 9:53
